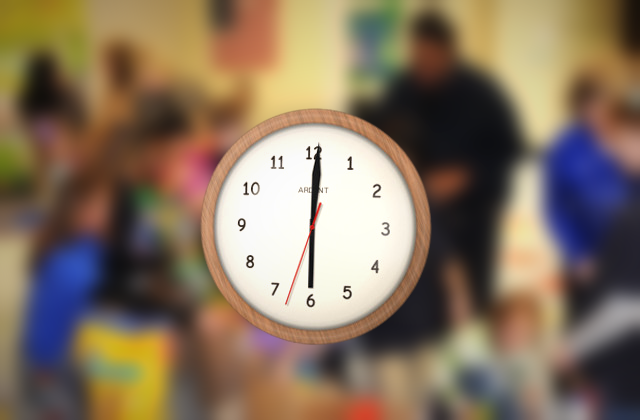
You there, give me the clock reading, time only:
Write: 6:00:33
